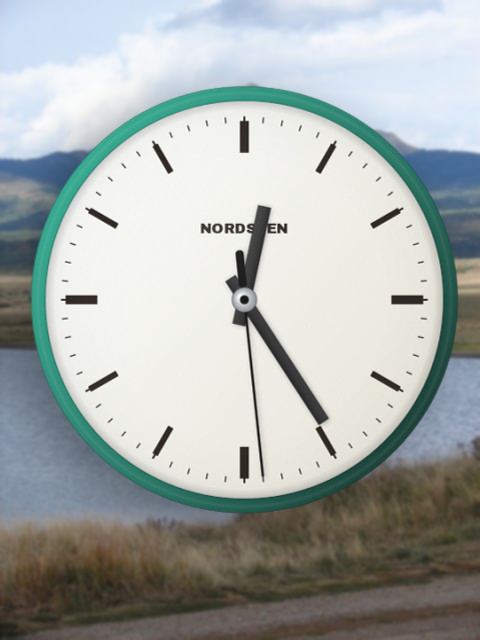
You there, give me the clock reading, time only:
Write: 12:24:29
